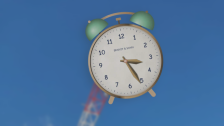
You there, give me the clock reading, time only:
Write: 3:26
